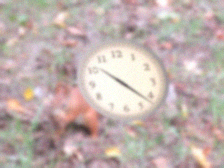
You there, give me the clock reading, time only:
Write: 10:22
